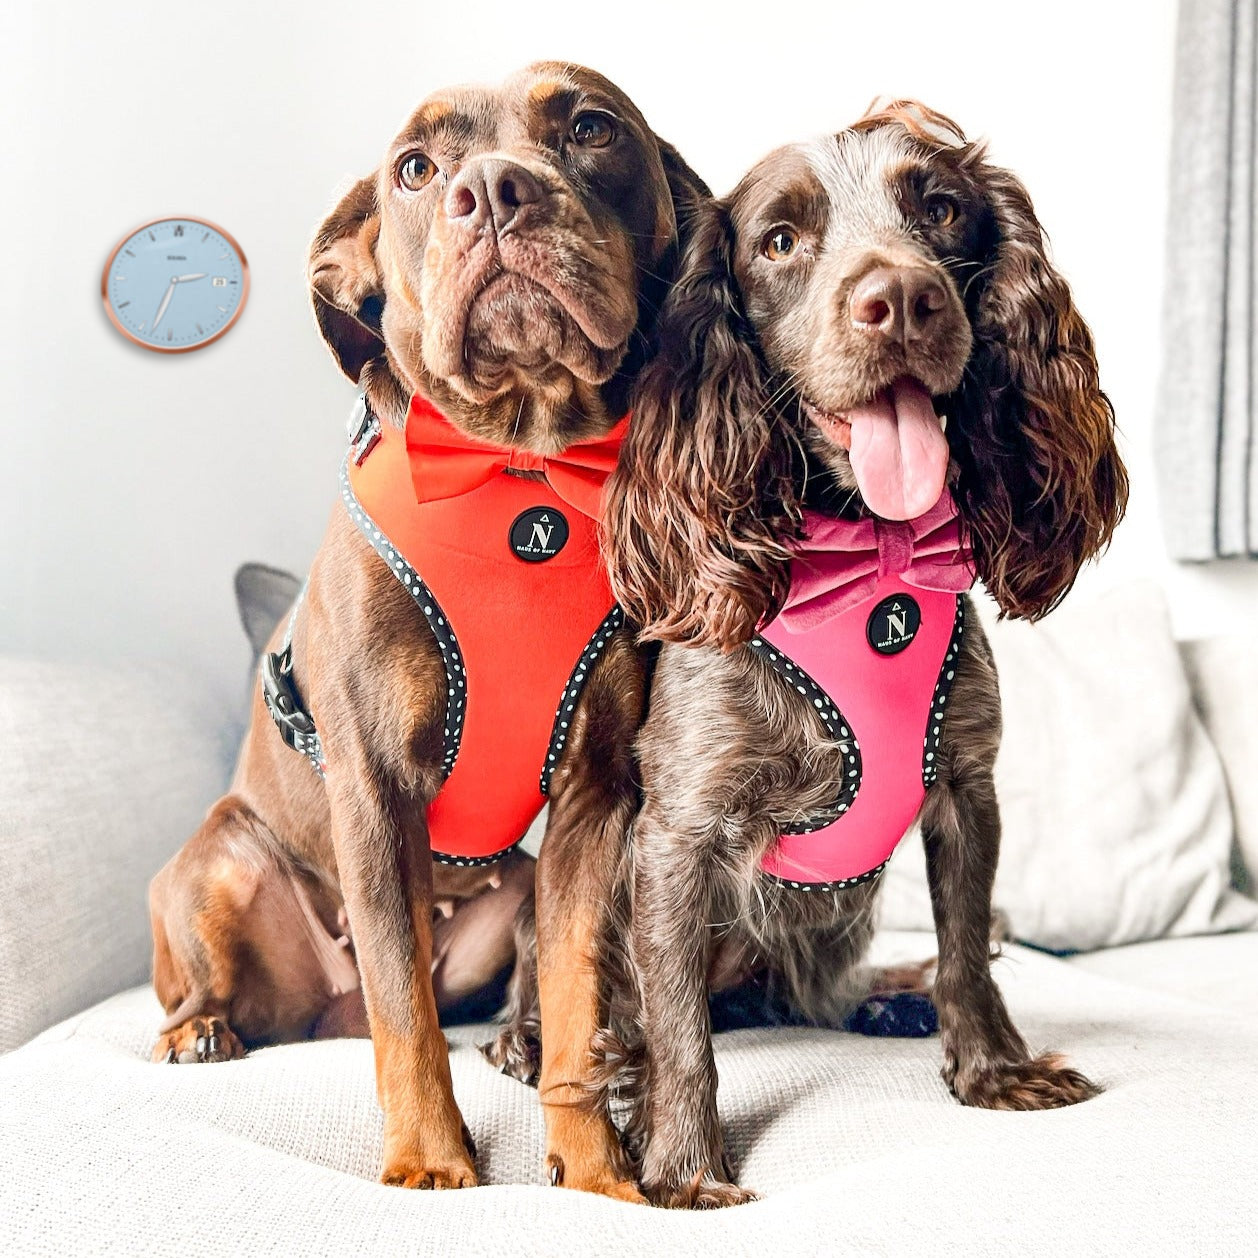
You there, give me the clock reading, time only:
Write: 2:33
